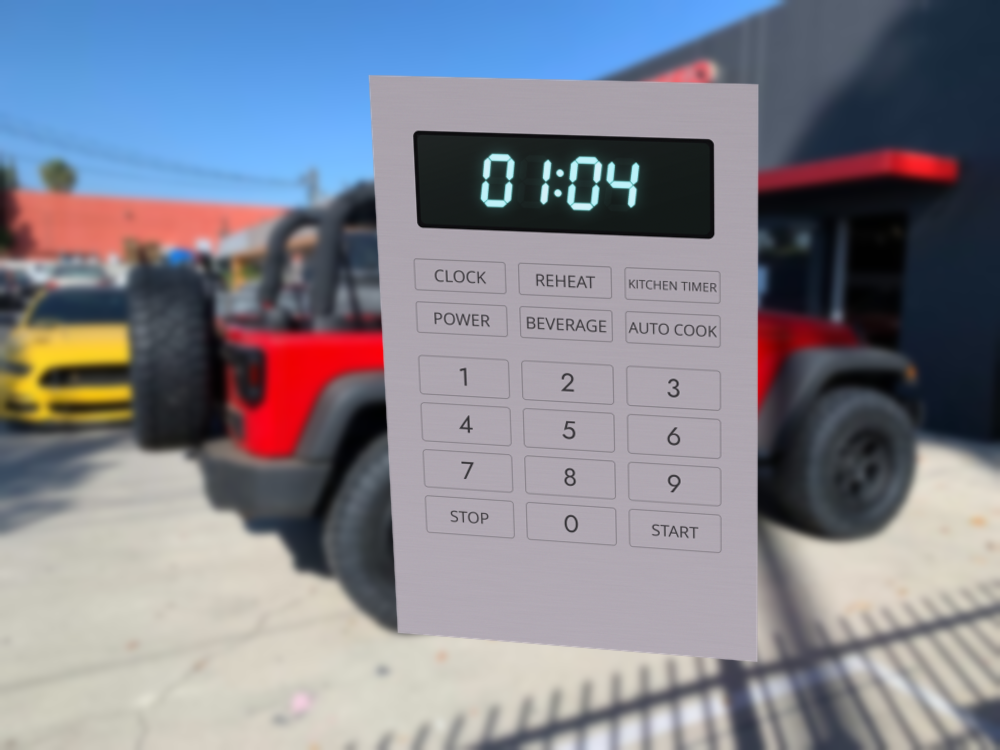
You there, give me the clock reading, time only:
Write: 1:04
